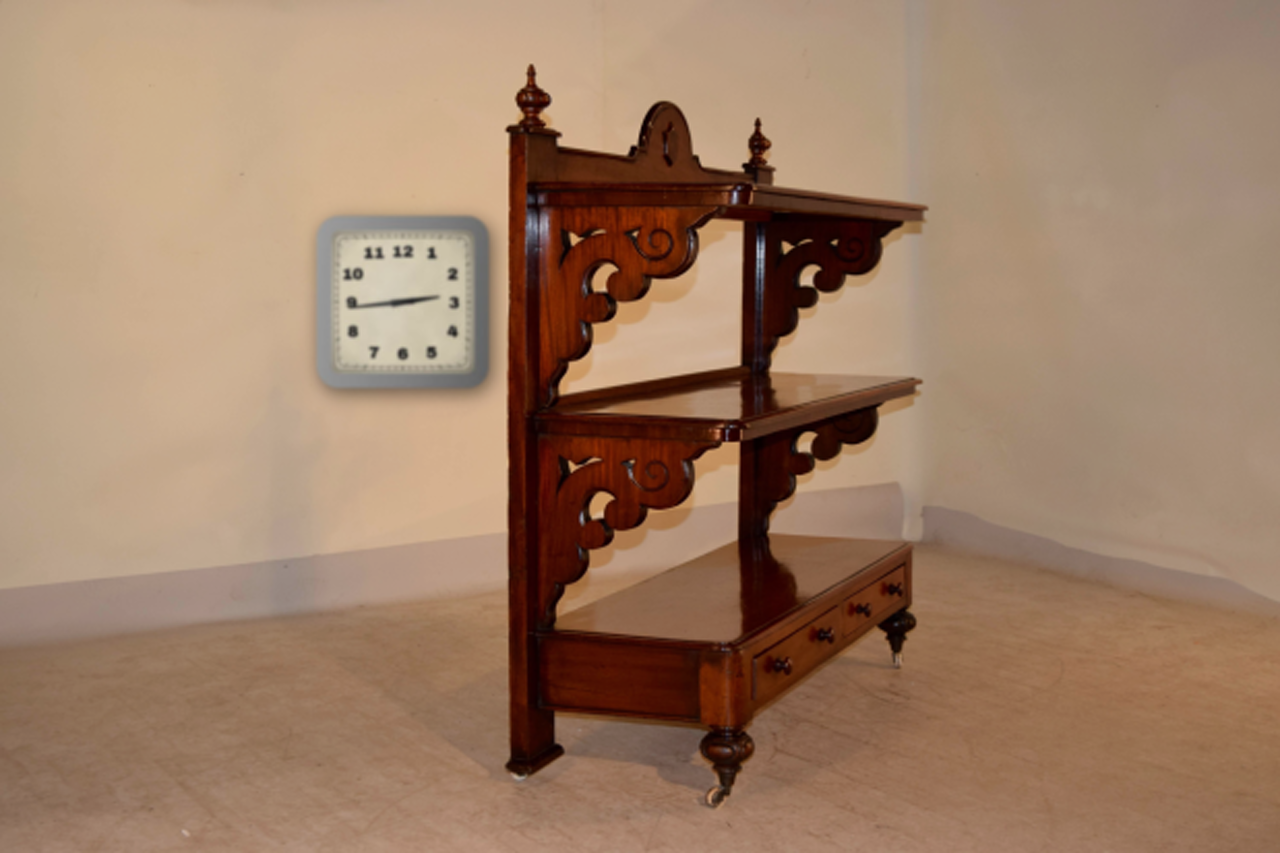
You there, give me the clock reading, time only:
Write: 2:44
